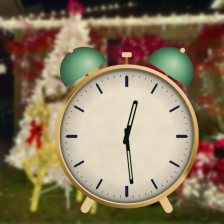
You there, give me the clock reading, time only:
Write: 12:29
